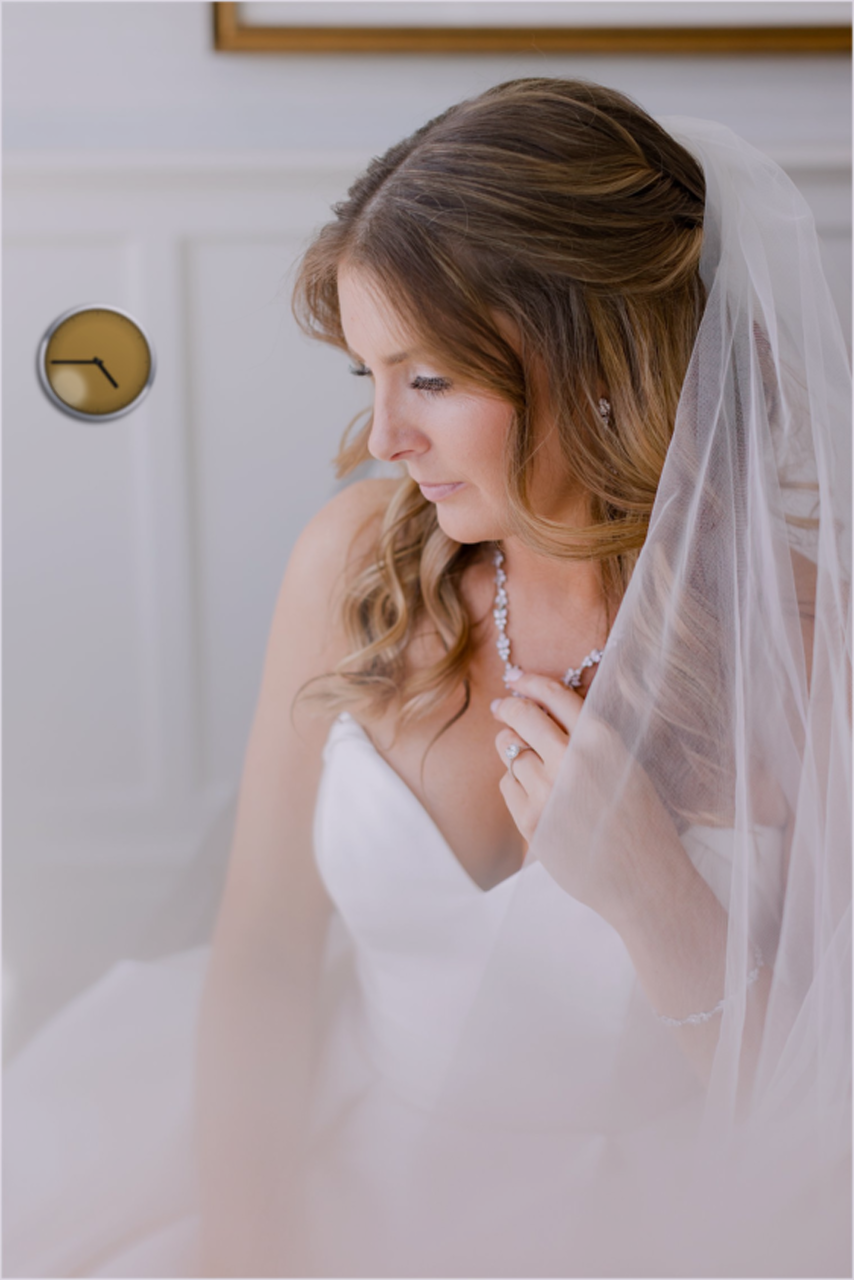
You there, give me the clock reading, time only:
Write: 4:45
